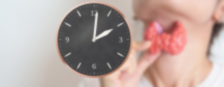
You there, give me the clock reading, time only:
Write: 2:01
